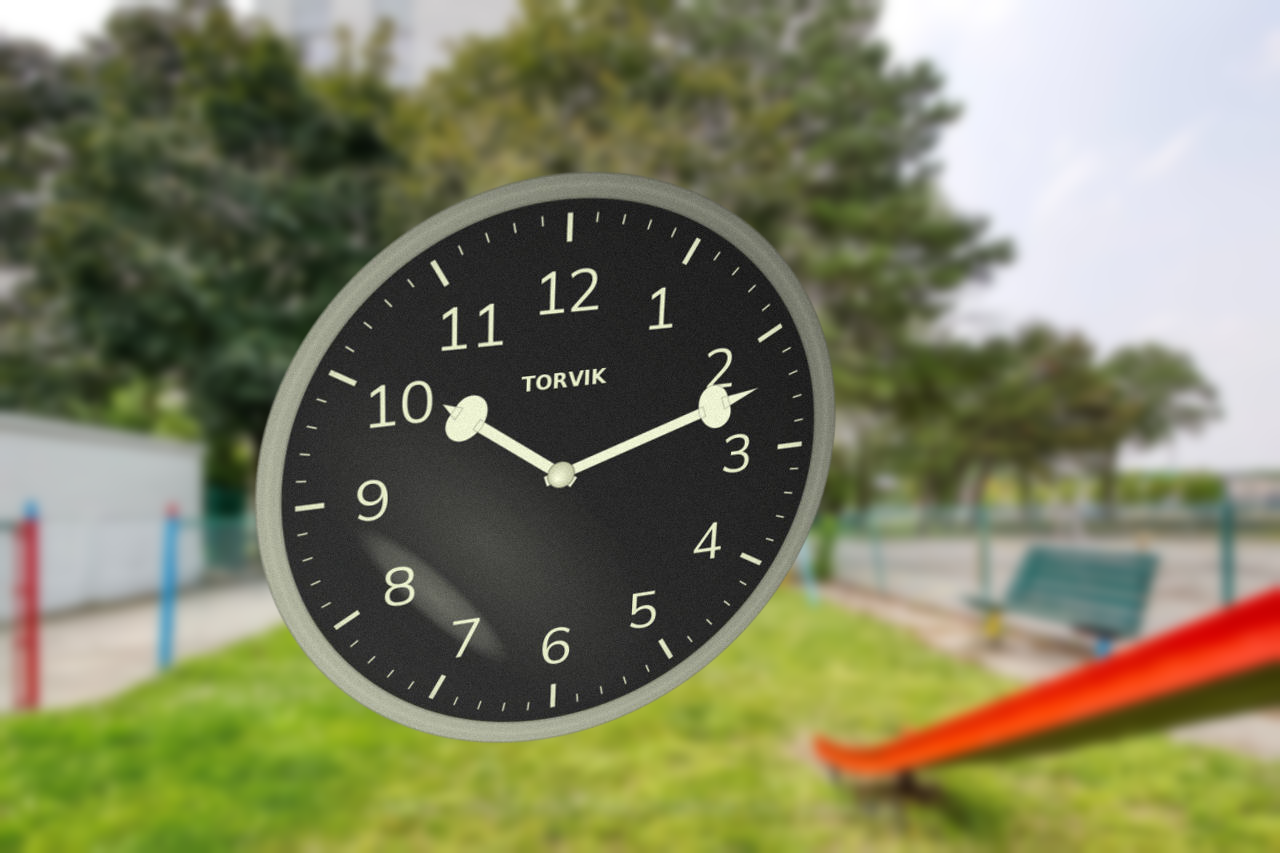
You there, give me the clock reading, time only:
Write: 10:12
